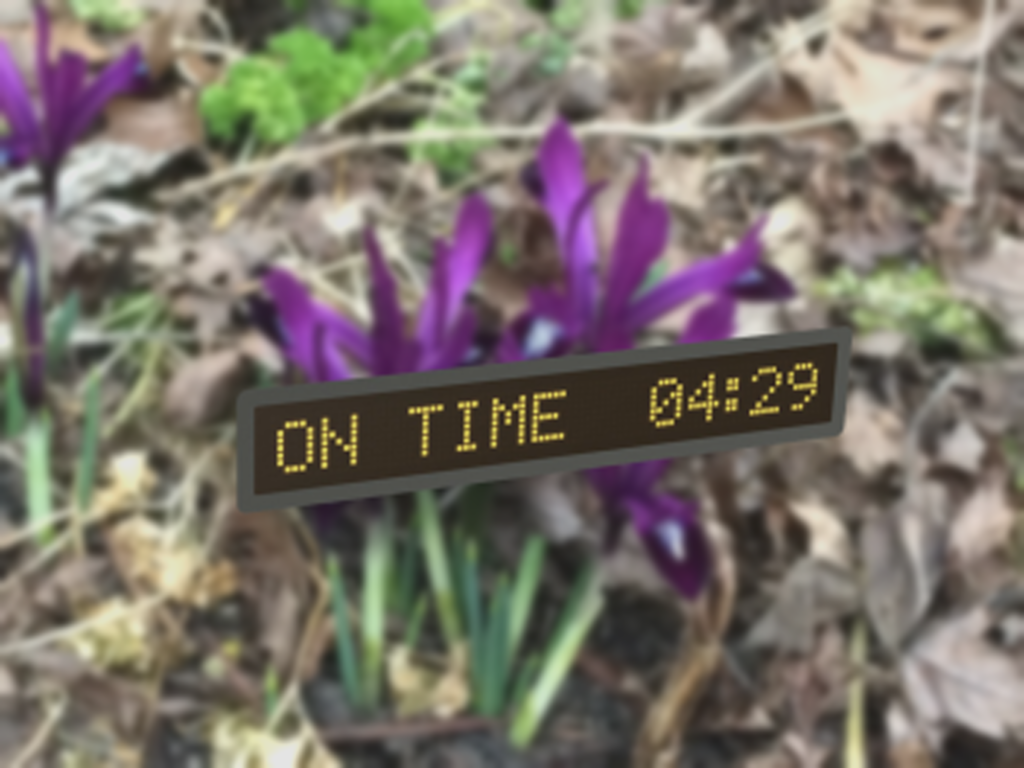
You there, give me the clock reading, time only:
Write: 4:29
